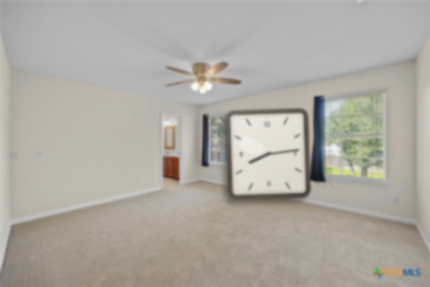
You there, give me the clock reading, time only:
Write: 8:14
